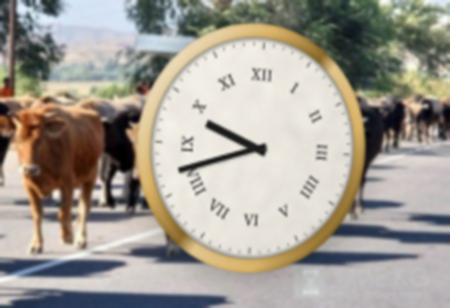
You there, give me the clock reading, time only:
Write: 9:42
